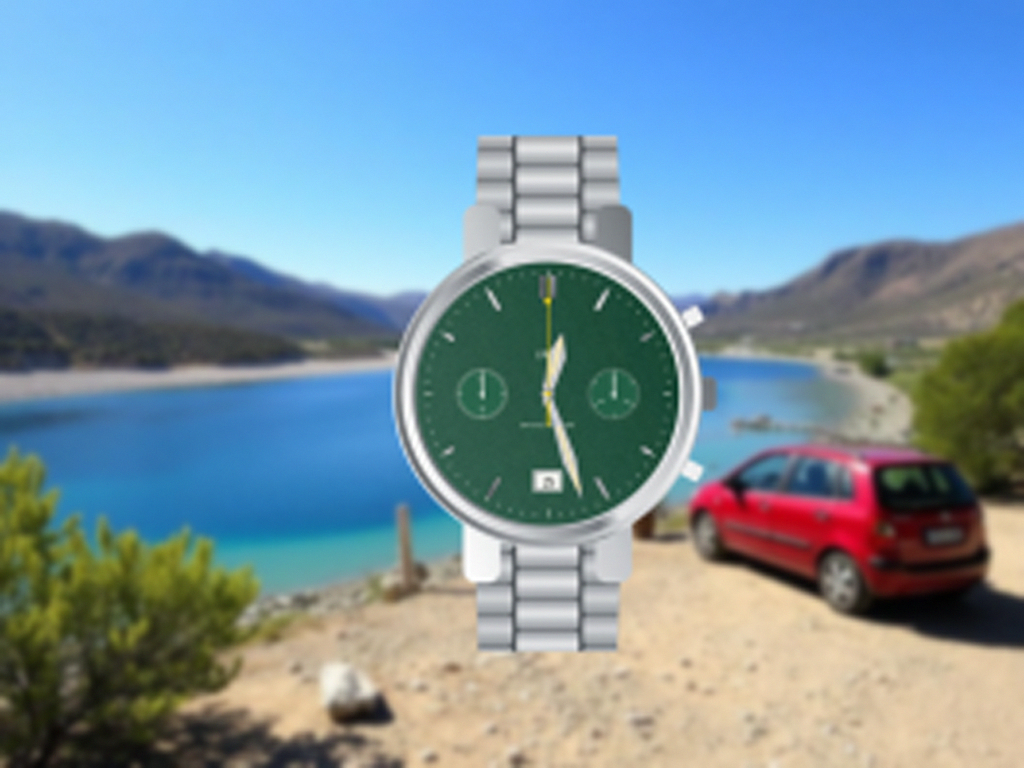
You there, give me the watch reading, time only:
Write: 12:27
